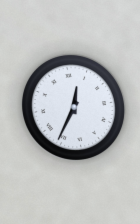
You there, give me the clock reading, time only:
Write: 12:36
